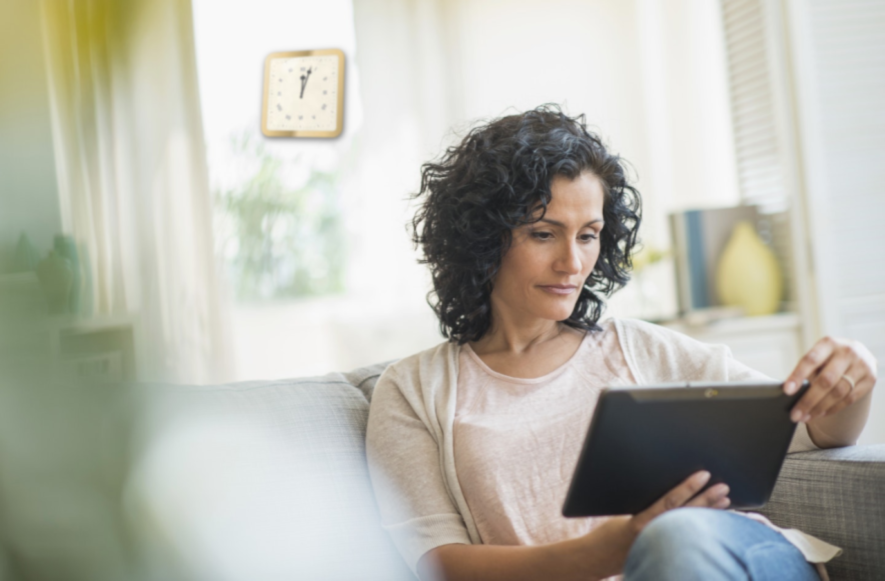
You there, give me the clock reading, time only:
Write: 12:03
